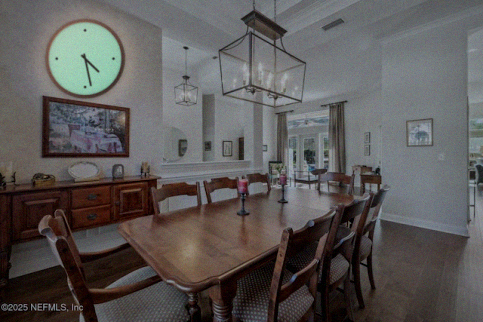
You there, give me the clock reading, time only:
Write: 4:28
